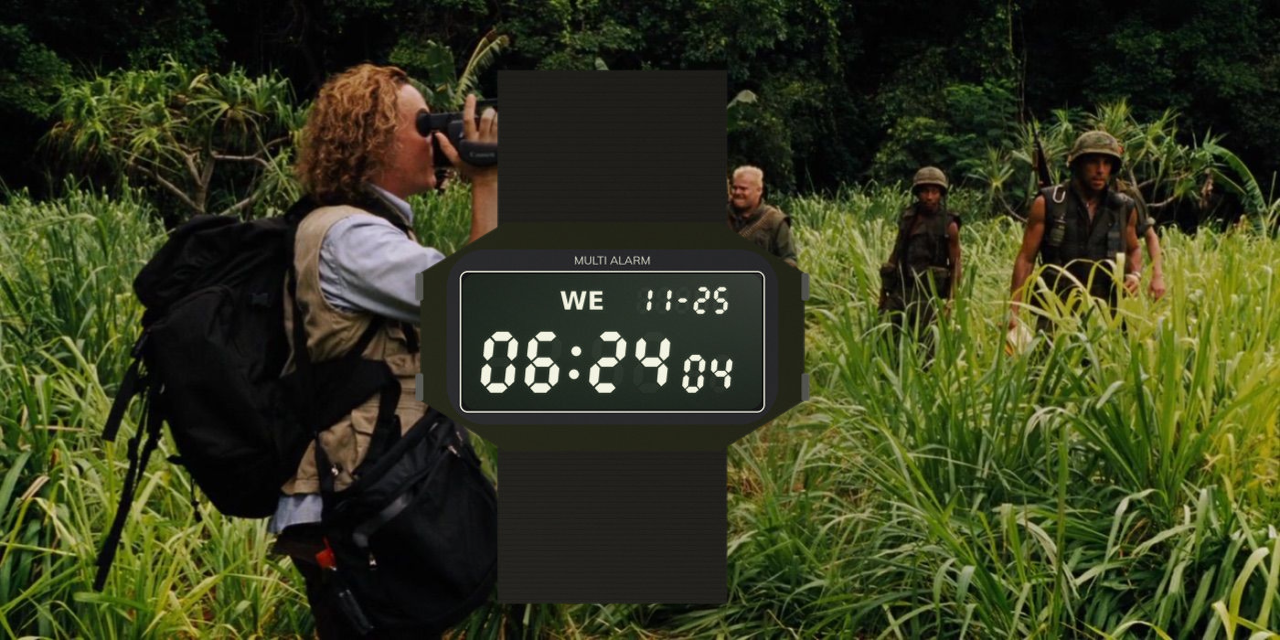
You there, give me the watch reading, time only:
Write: 6:24:04
